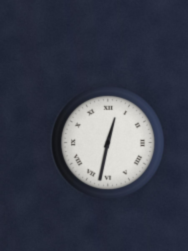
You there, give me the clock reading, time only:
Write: 12:32
